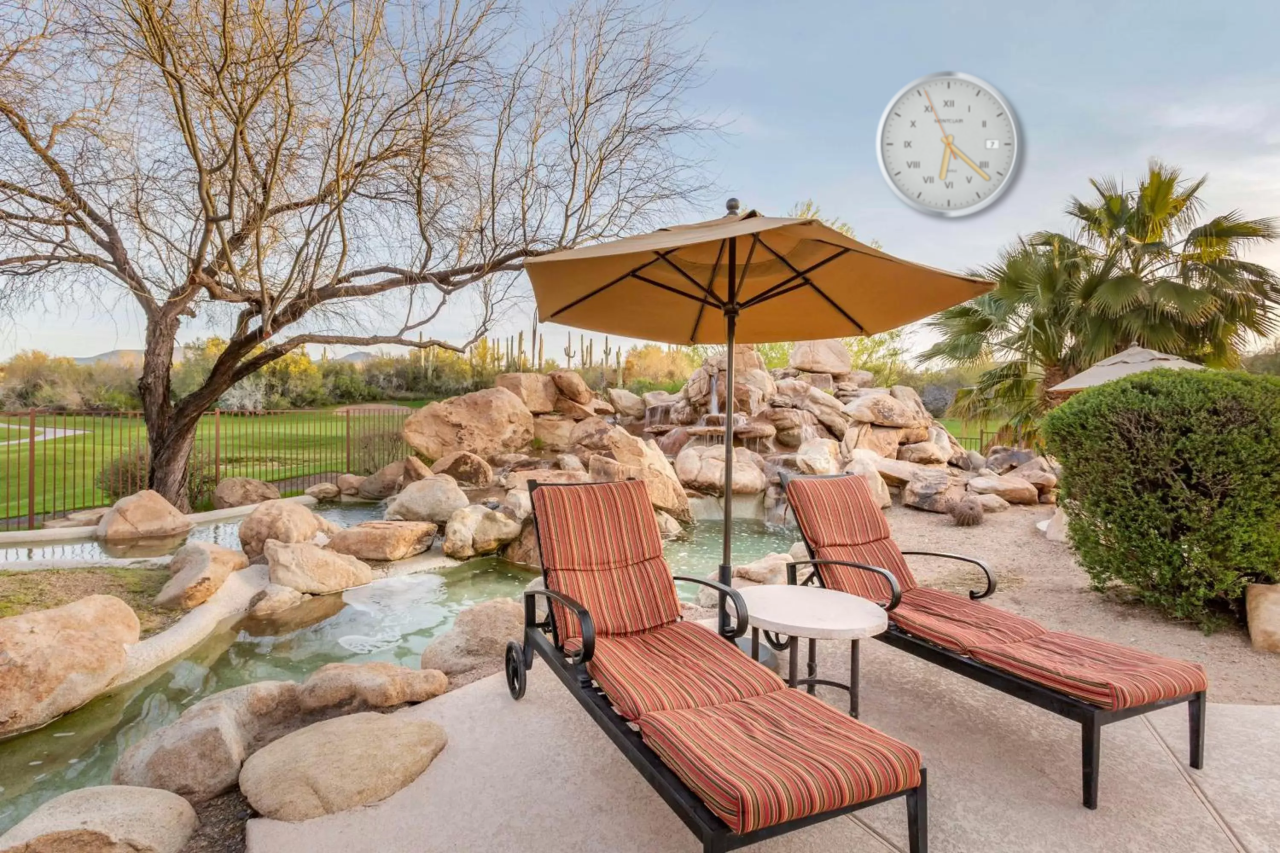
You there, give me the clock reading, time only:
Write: 6:21:56
